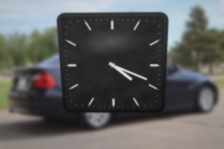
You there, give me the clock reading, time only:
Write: 4:19
